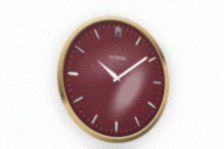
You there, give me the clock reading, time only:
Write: 10:09
